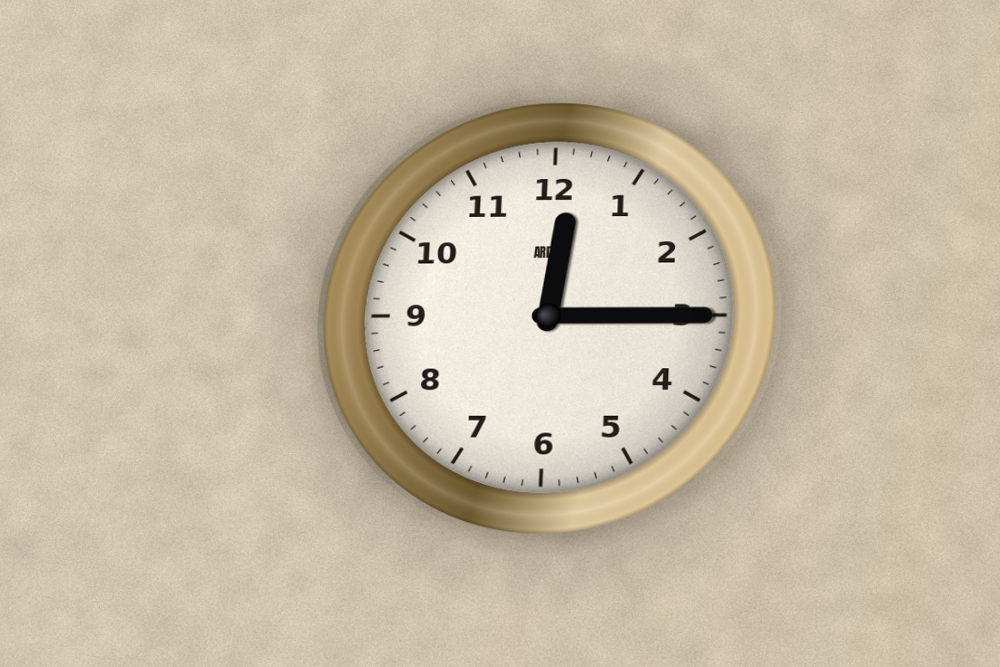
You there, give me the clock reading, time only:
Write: 12:15
